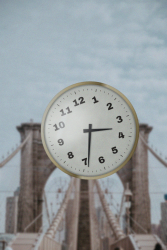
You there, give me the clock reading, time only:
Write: 3:34
